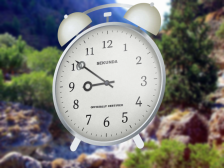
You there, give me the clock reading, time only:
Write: 8:51
